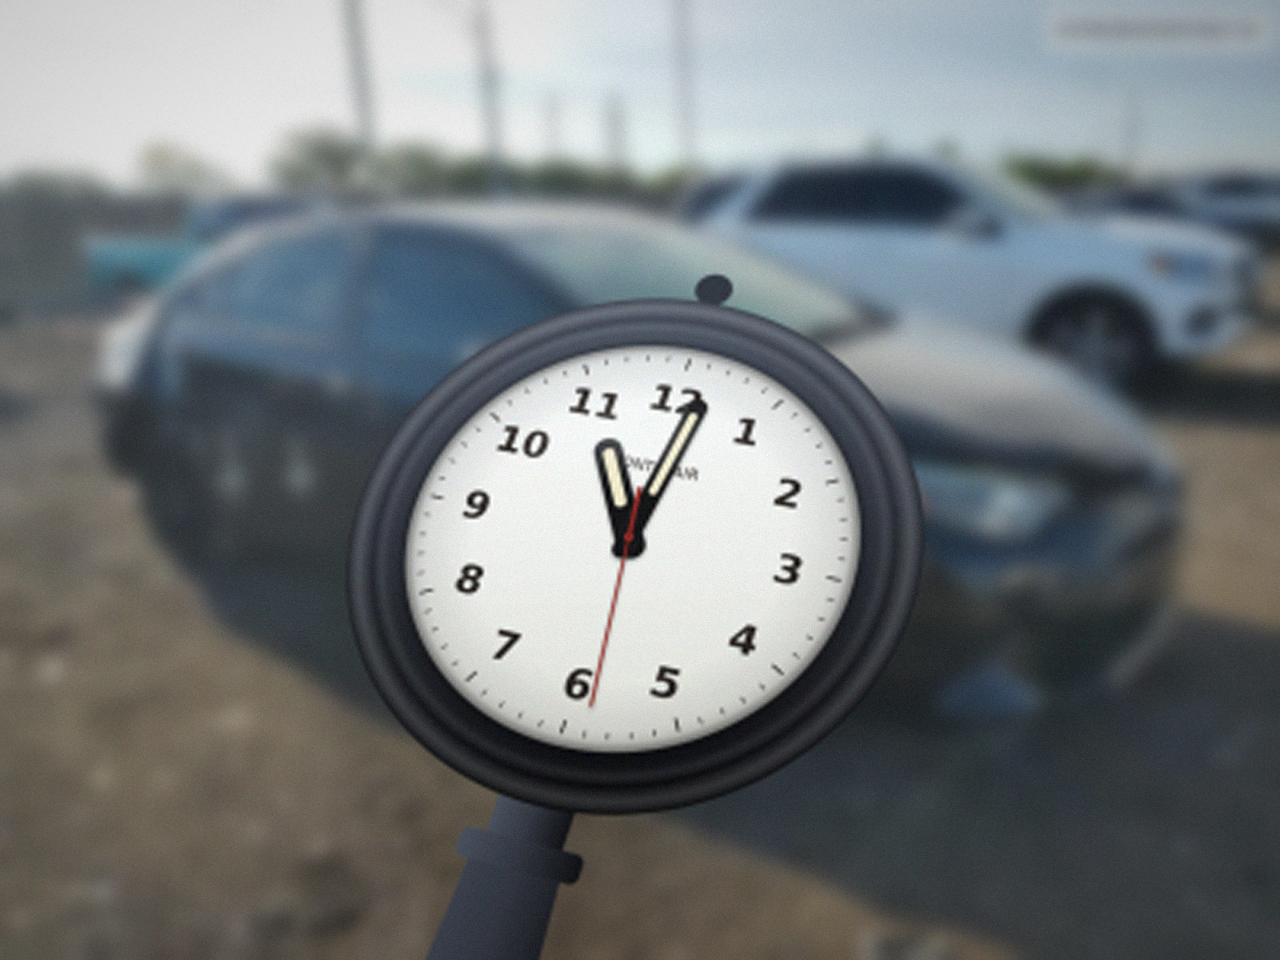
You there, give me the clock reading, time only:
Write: 11:01:29
